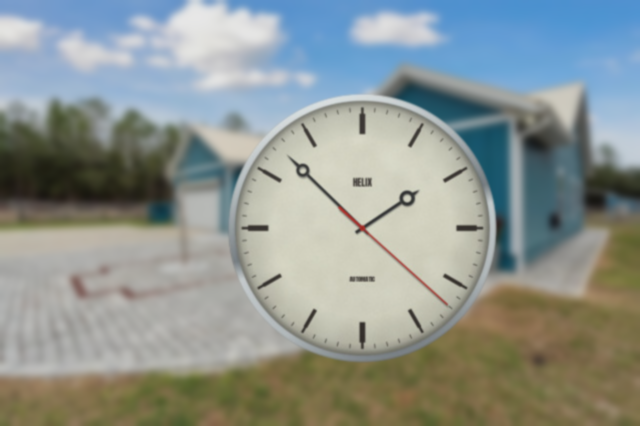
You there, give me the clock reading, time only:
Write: 1:52:22
